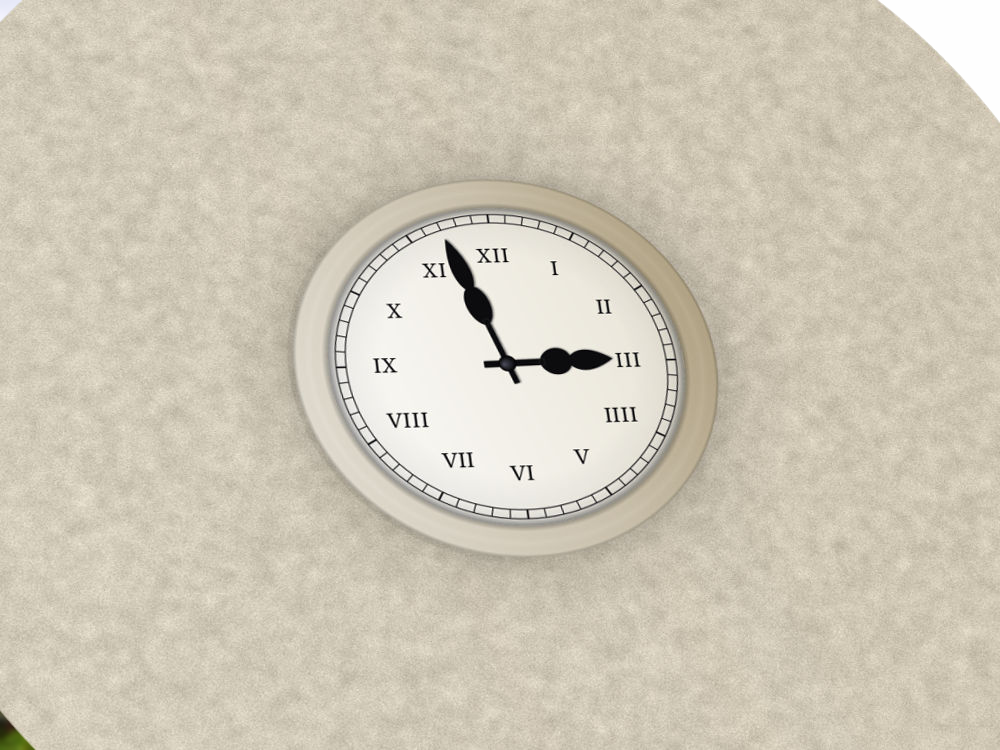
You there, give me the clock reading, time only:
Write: 2:57
